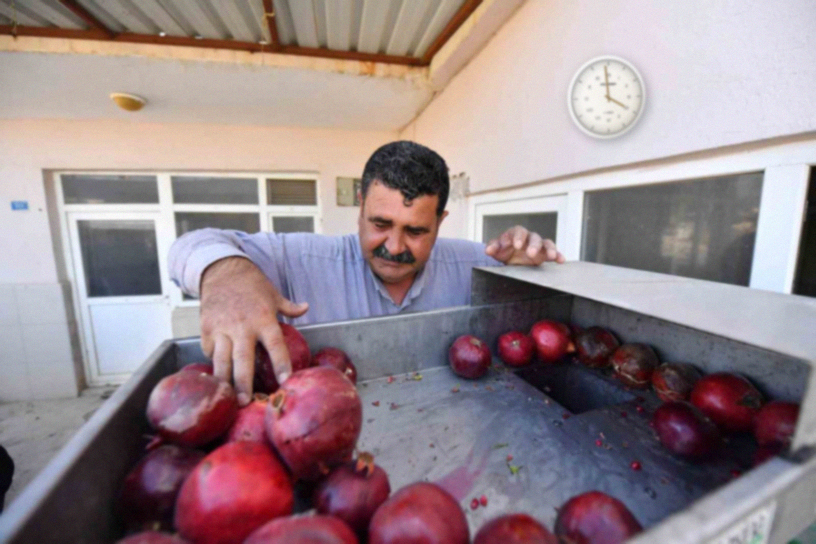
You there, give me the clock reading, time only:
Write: 3:59
